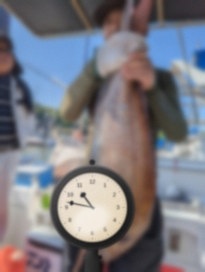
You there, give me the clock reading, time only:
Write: 10:47
